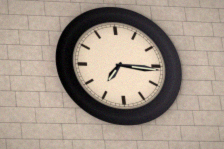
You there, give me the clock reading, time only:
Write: 7:16
